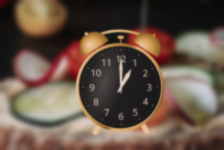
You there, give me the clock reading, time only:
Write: 1:00
